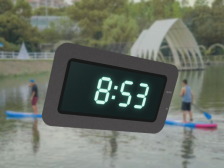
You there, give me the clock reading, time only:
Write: 8:53
